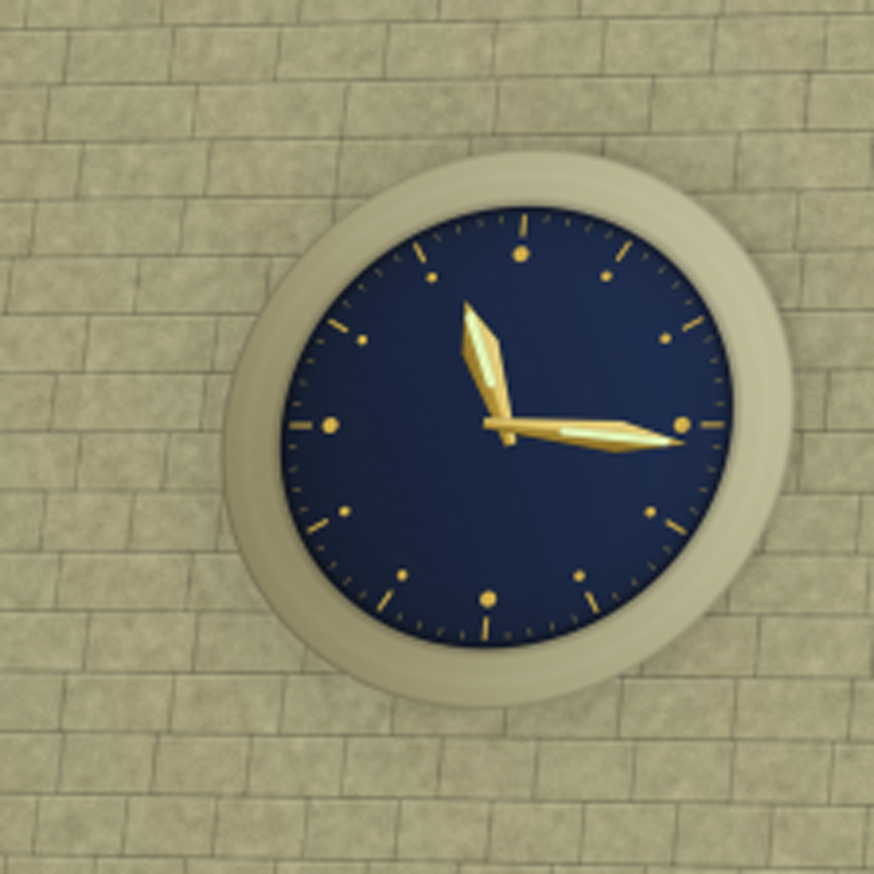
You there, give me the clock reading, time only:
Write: 11:16
